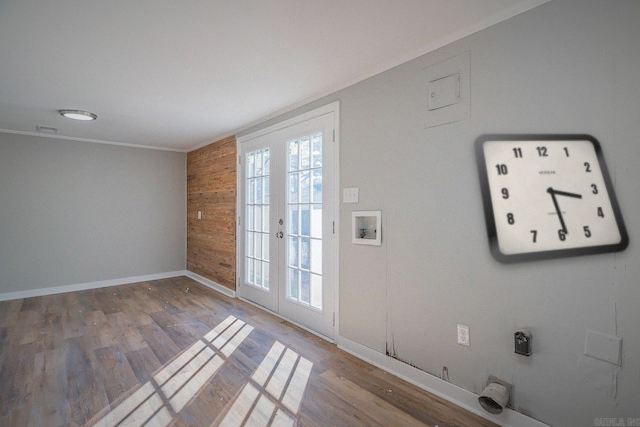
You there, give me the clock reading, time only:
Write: 3:29
